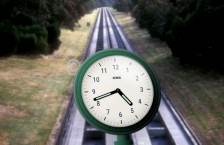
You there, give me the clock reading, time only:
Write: 4:42
